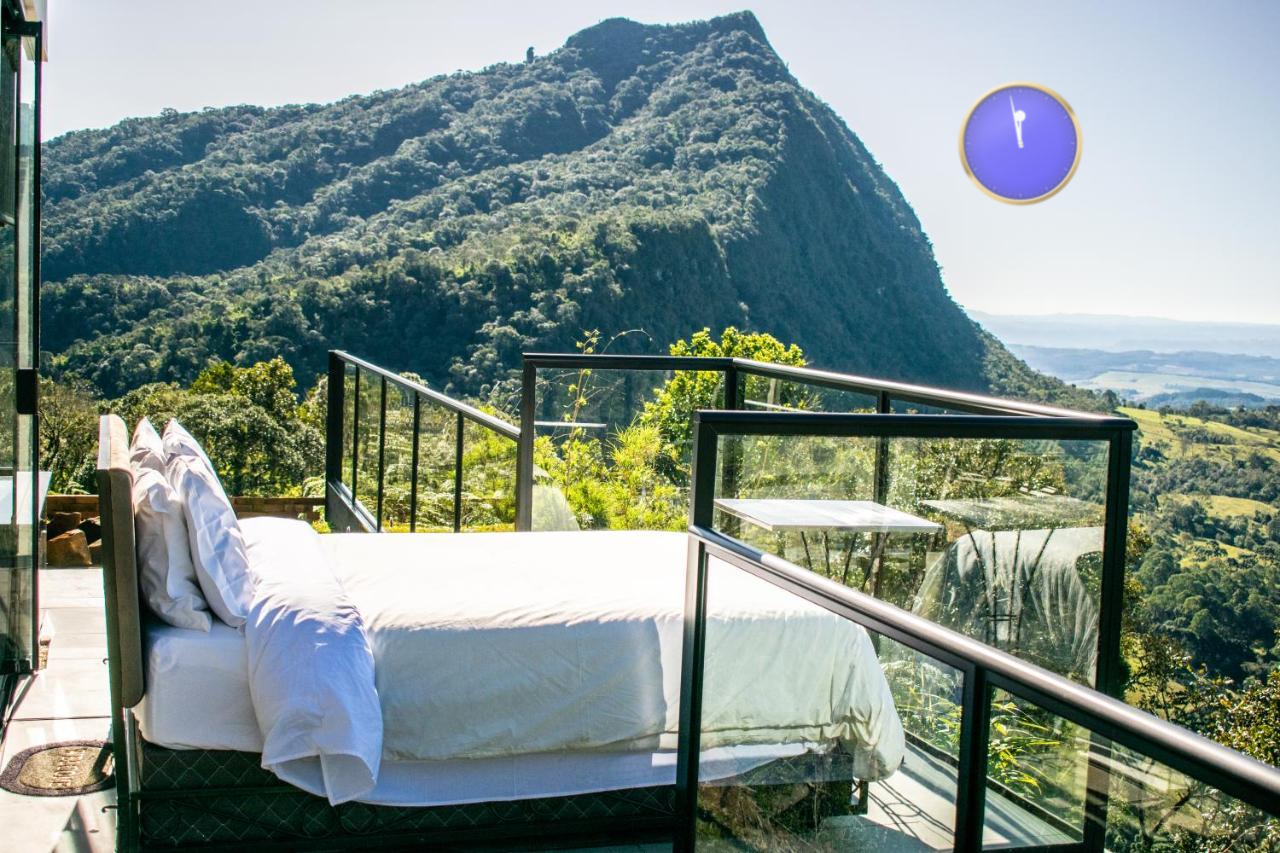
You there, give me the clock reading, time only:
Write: 11:58
